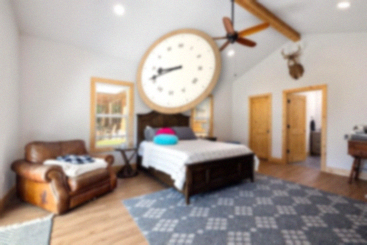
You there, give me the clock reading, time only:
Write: 8:41
